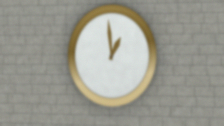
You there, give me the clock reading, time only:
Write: 12:59
